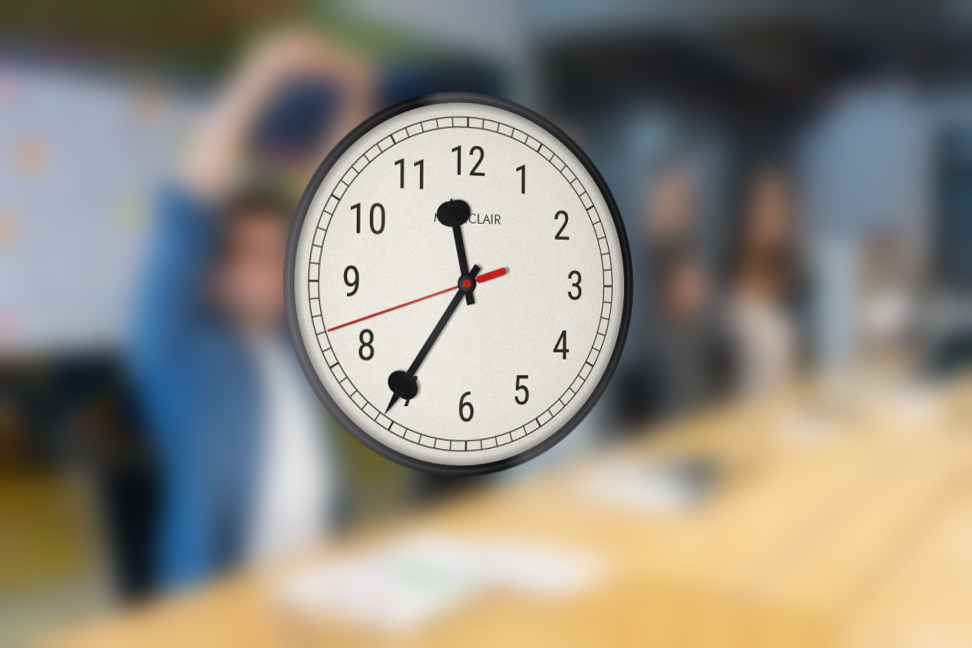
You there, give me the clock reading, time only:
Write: 11:35:42
